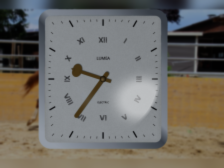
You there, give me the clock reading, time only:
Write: 9:36
